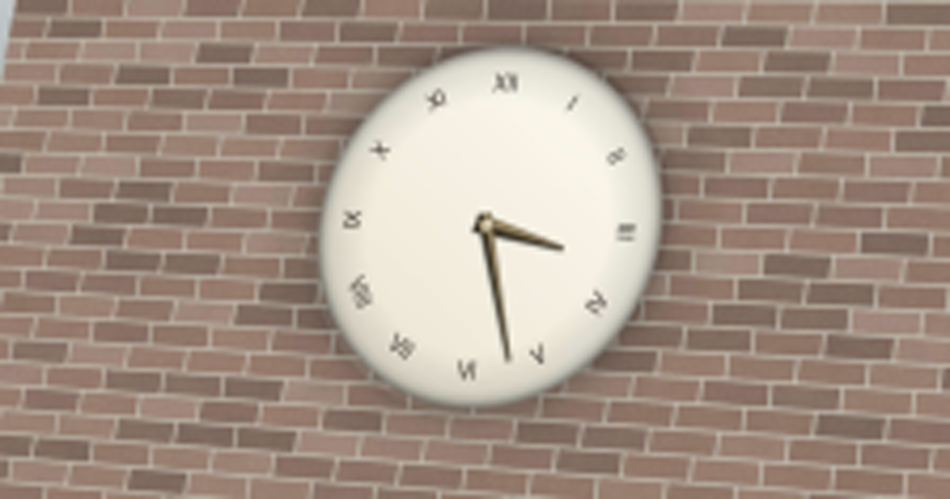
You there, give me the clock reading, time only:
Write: 3:27
